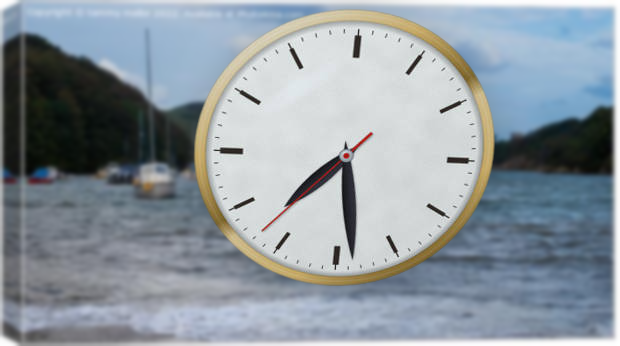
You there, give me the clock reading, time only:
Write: 7:28:37
